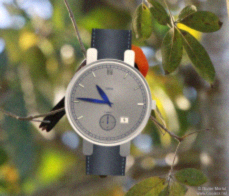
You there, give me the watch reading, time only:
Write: 10:46
